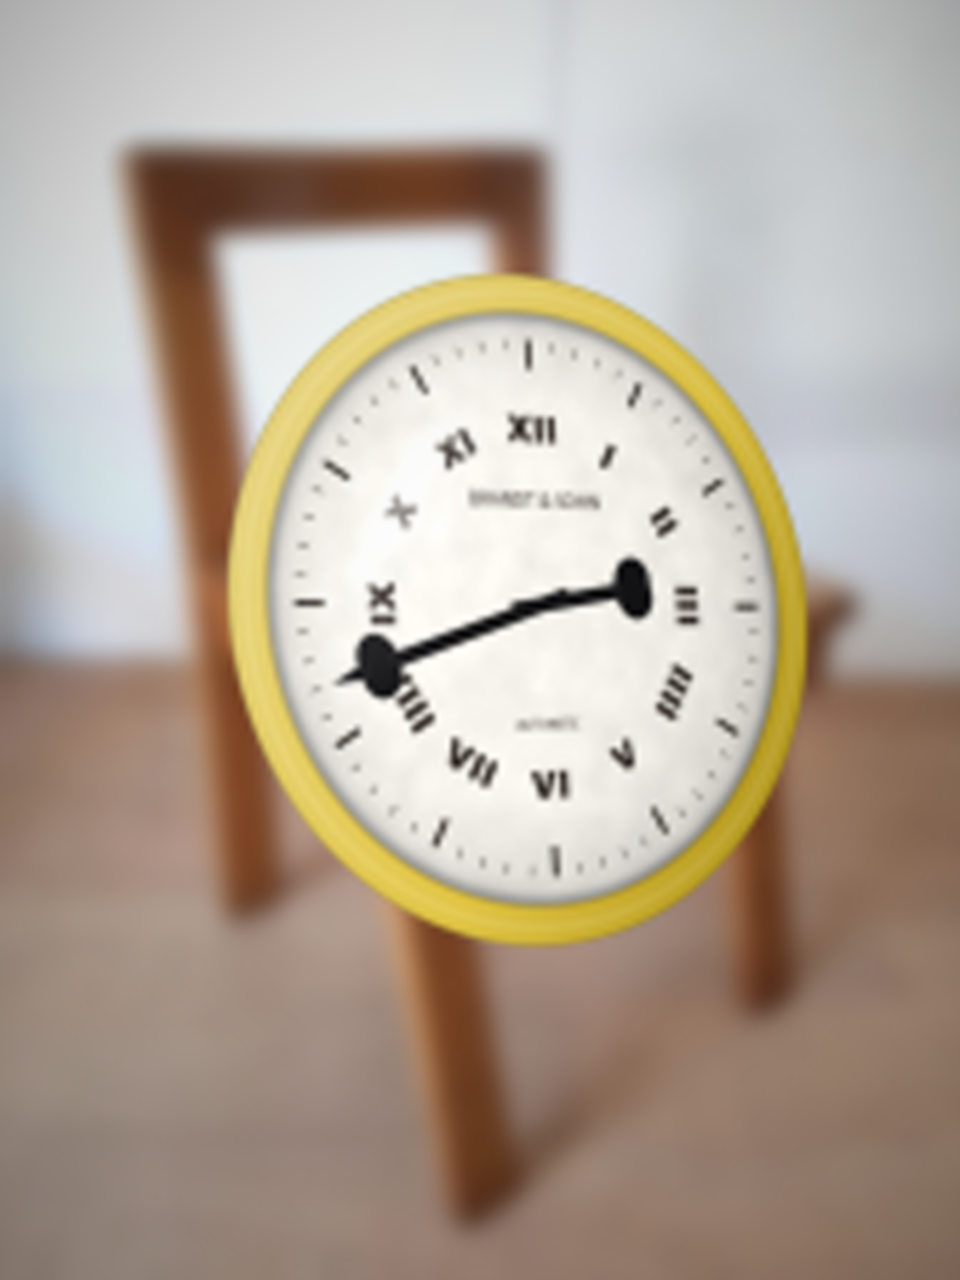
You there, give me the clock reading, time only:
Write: 2:42
